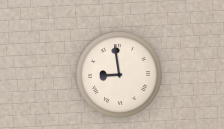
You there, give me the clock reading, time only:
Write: 8:59
